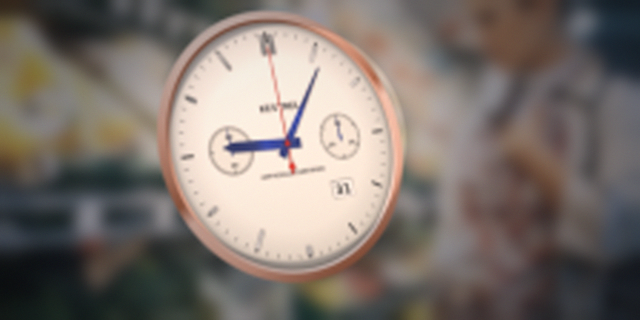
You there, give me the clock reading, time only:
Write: 9:06
